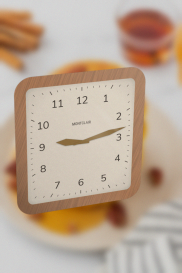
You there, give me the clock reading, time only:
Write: 9:13
